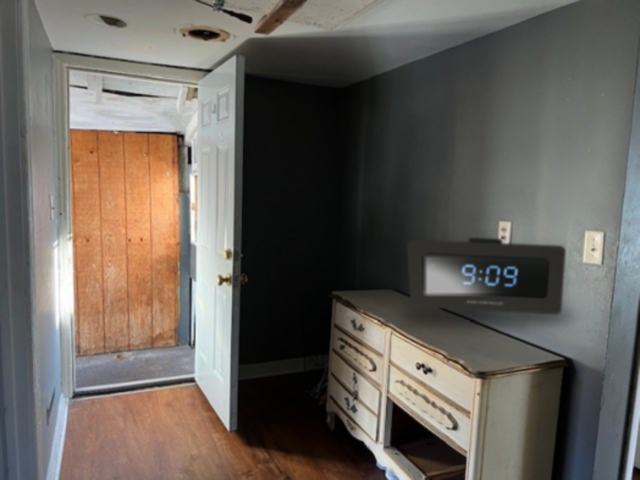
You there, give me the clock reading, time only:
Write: 9:09
